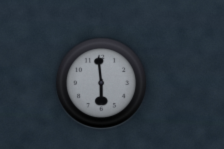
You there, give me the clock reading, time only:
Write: 5:59
